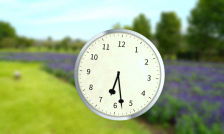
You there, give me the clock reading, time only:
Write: 6:28
